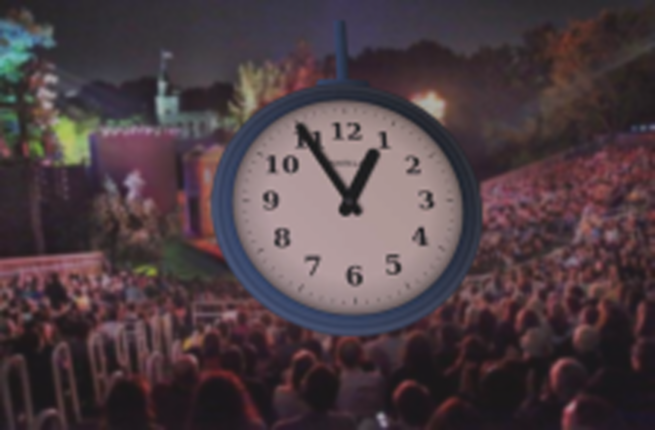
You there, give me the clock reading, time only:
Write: 12:55
